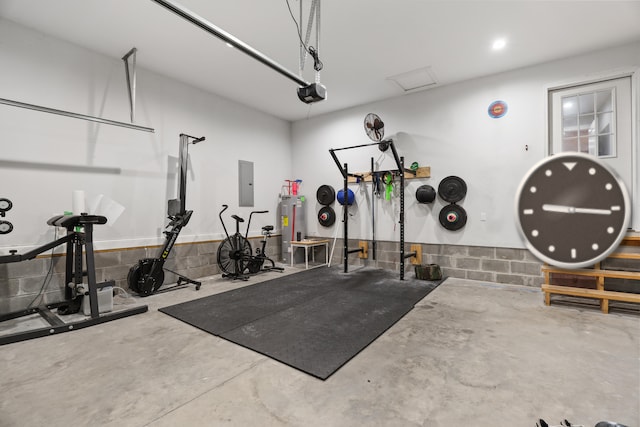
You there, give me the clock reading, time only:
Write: 9:16
